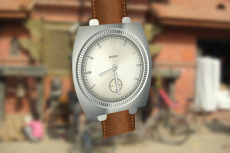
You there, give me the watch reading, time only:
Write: 8:29
